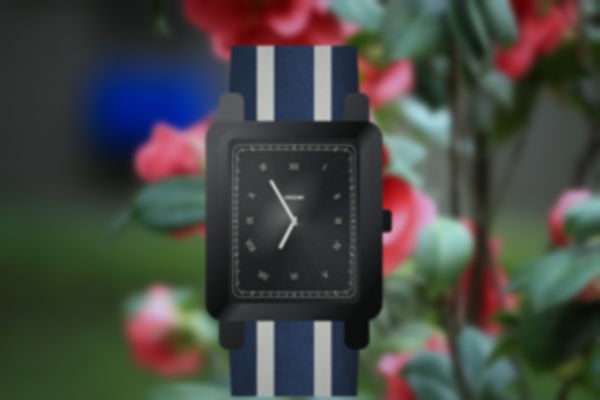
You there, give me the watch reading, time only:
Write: 6:55
